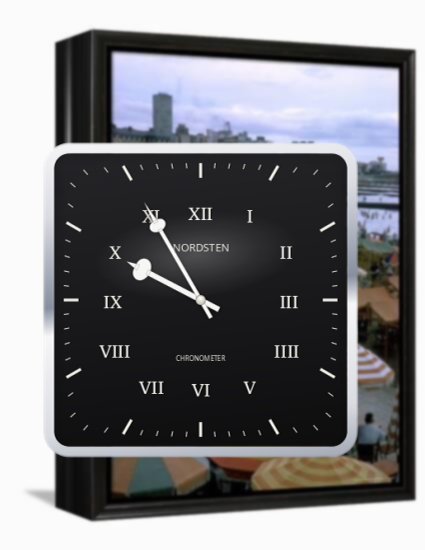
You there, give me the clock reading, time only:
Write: 9:55
